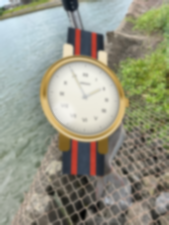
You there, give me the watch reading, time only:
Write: 1:55
